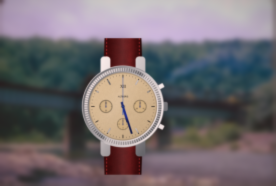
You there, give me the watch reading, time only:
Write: 5:27
